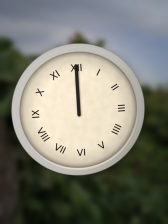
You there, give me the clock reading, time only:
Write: 12:00
